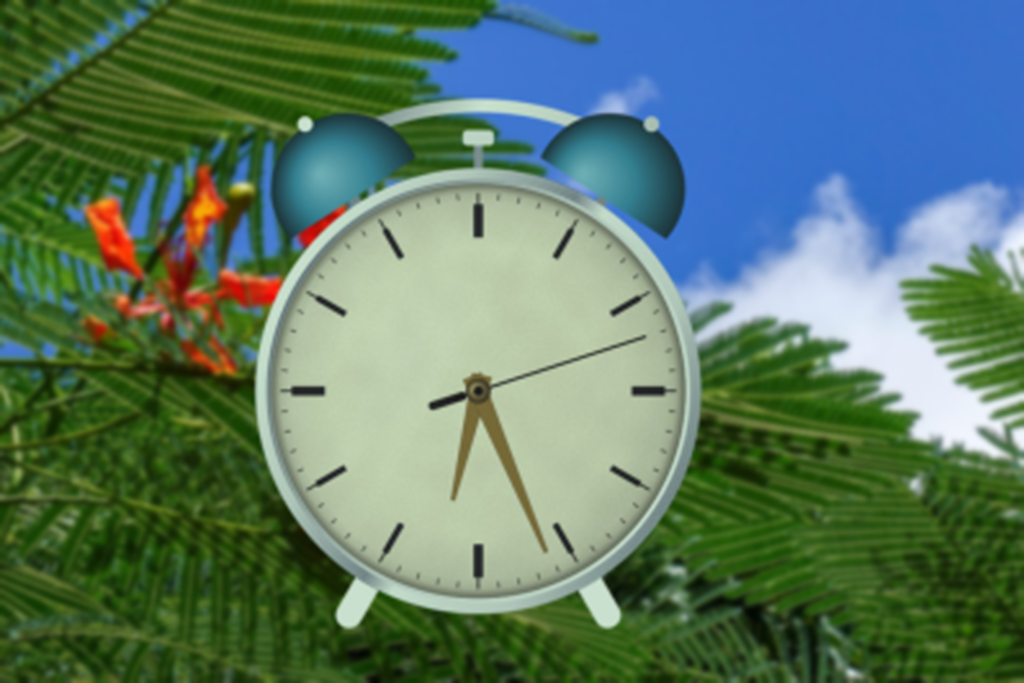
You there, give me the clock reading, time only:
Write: 6:26:12
